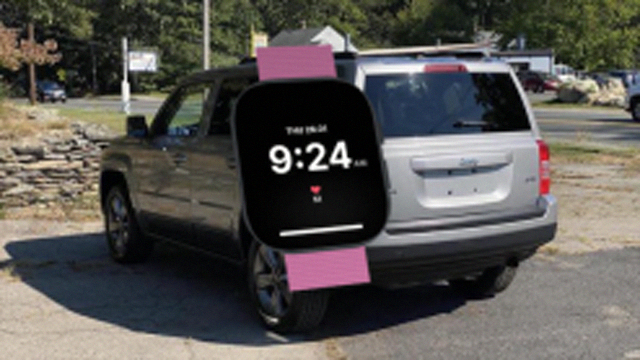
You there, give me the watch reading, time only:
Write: 9:24
